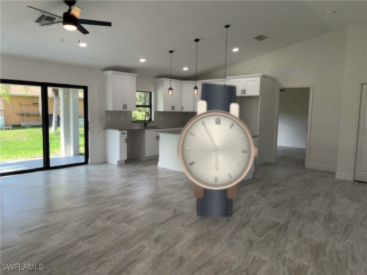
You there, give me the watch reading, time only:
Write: 5:55
